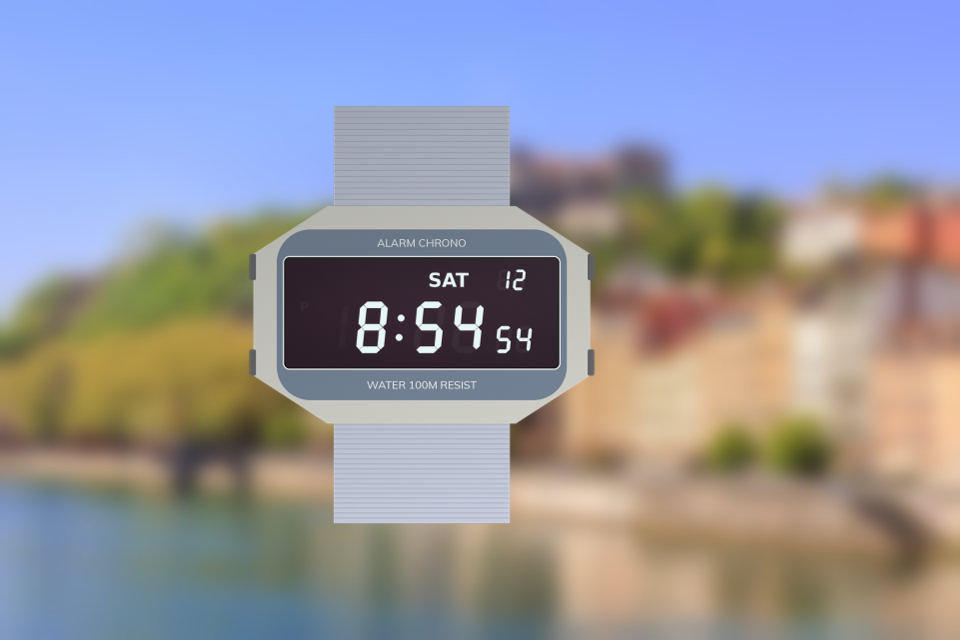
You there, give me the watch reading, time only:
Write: 8:54:54
